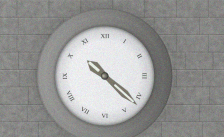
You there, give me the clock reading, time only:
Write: 10:22
